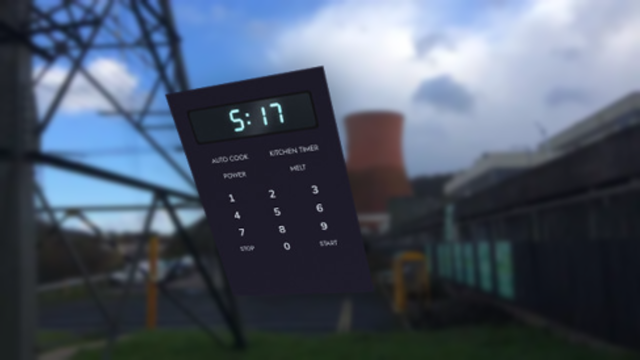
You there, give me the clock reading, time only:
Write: 5:17
